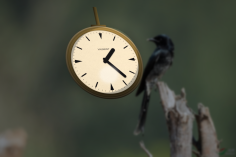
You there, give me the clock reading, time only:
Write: 1:23
